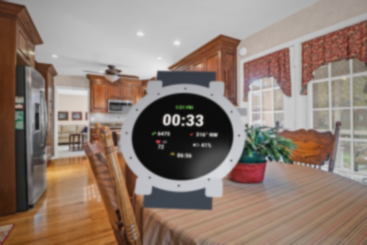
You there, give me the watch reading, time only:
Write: 0:33
